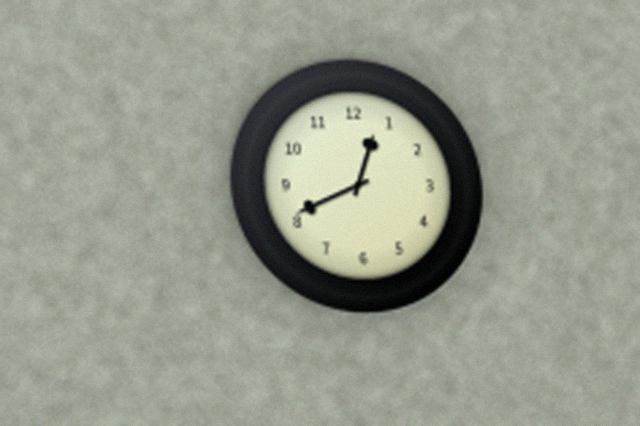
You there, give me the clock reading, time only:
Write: 12:41
